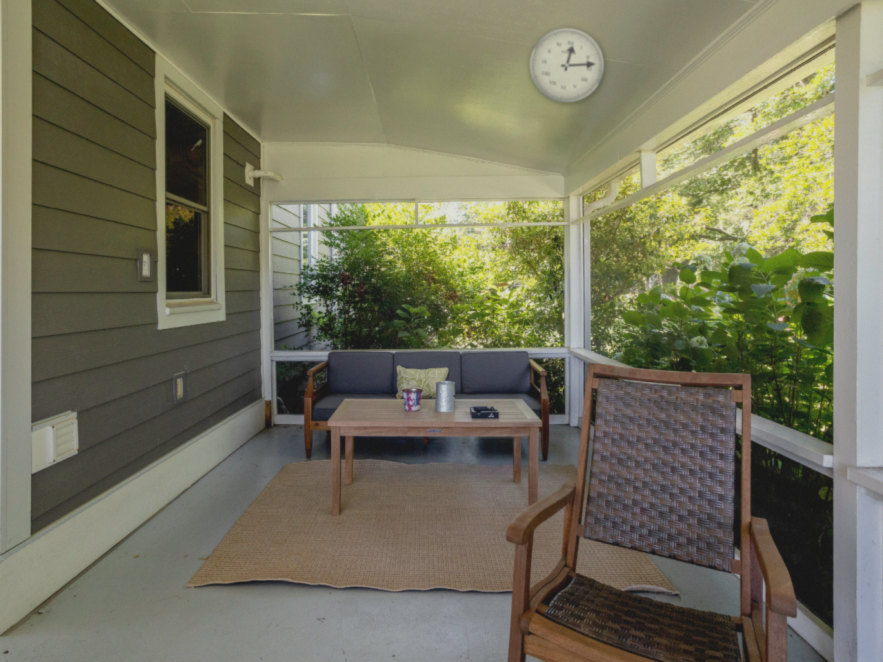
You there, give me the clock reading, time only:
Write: 12:13
